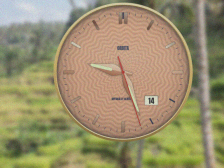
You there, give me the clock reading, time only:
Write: 9:26:27
